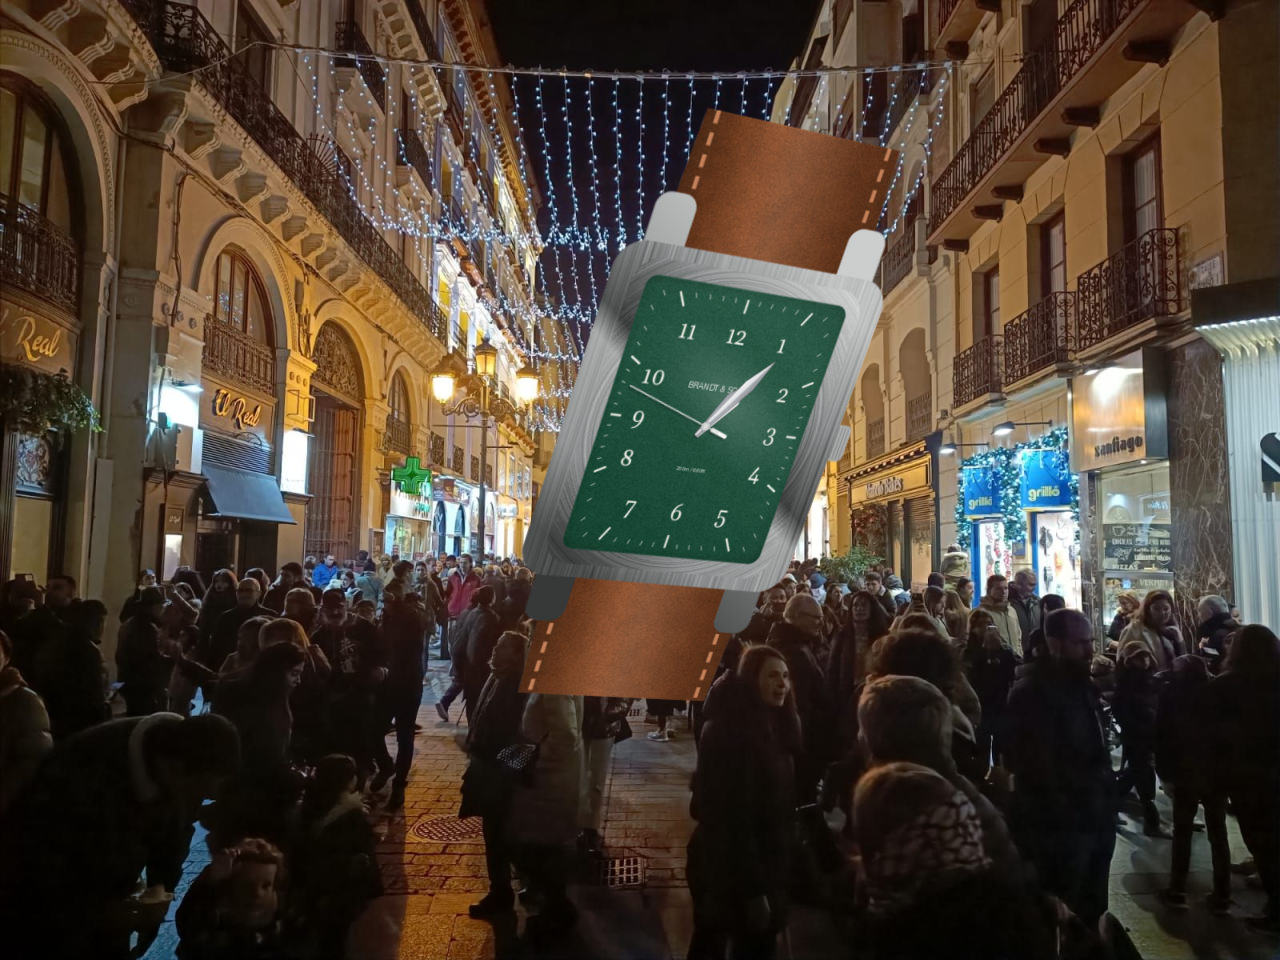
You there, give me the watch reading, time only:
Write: 1:05:48
